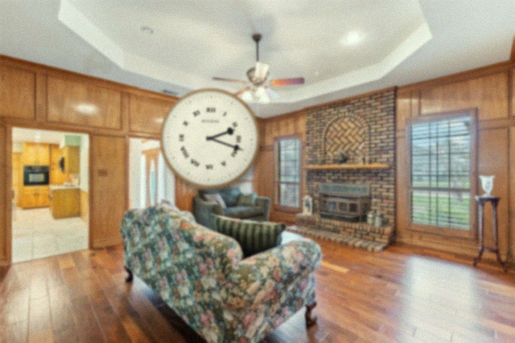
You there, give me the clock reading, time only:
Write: 2:18
